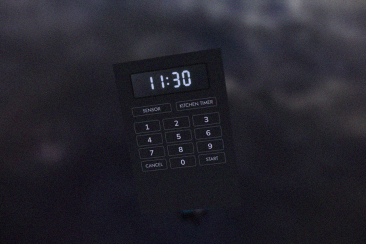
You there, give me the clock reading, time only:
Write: 11:30
